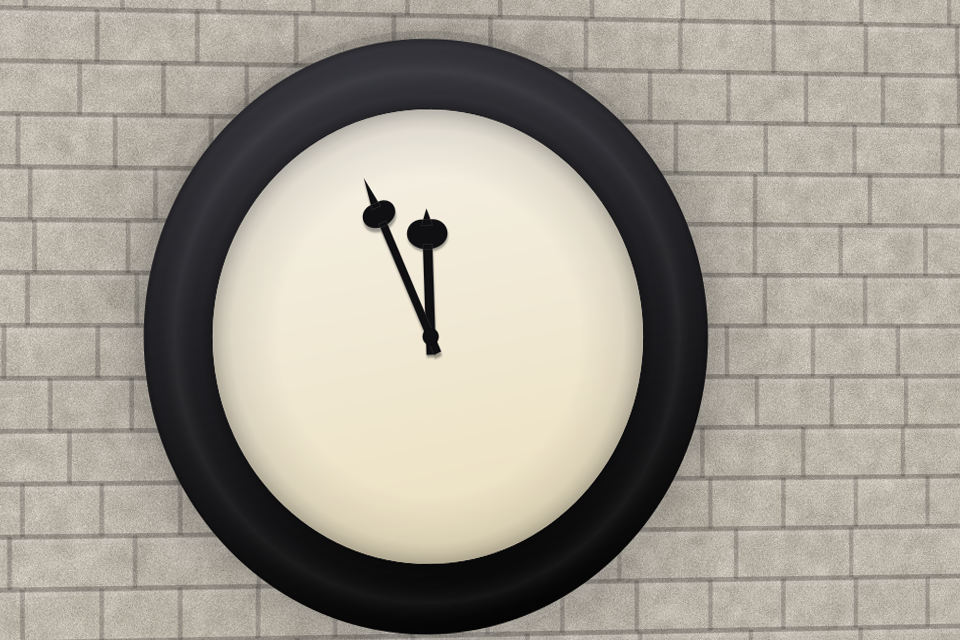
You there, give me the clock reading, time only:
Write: 11:56
